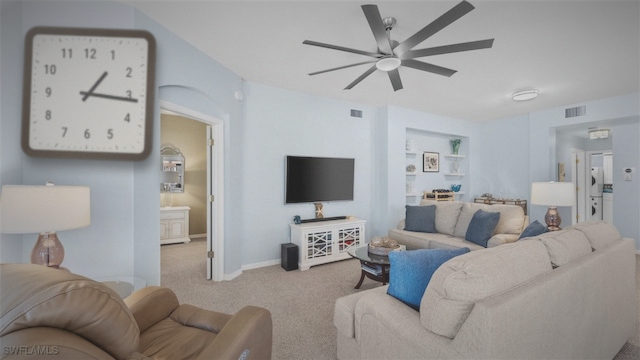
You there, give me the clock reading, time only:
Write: 1:16
